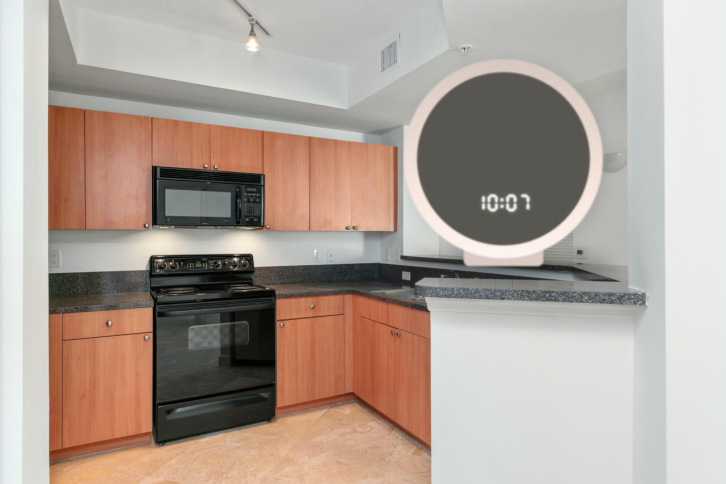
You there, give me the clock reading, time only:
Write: 10:07
